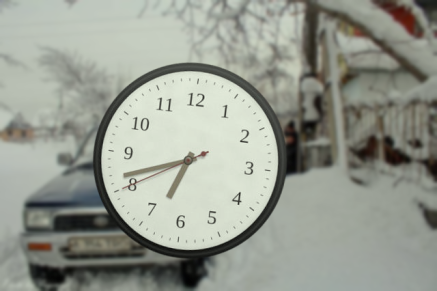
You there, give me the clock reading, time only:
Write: 6:41:40
